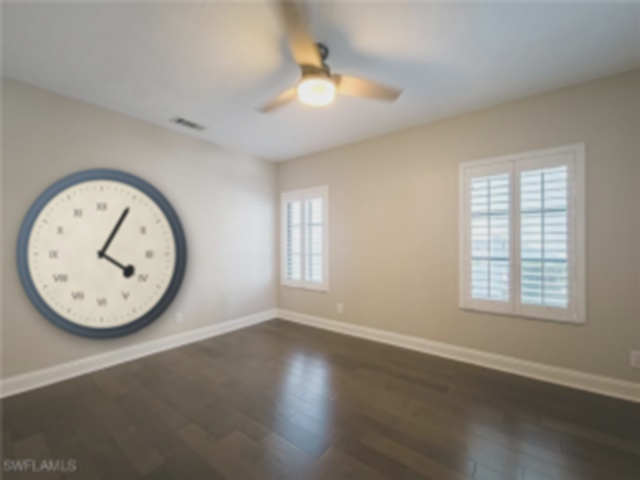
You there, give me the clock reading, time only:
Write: 4:05
